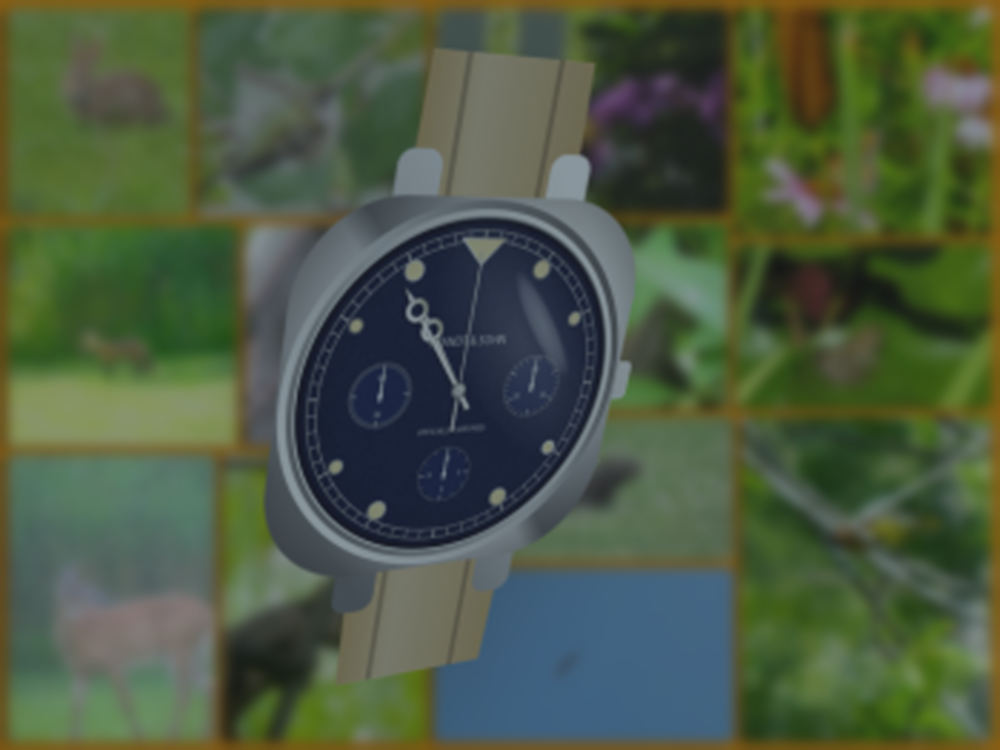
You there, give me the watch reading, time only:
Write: 10:54
